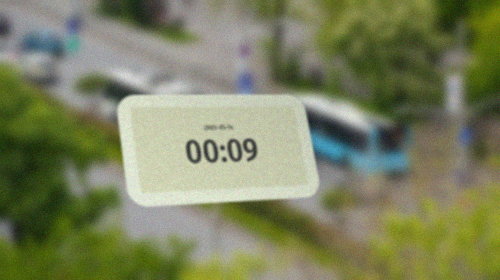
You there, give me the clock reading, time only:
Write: 0:09
